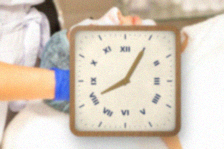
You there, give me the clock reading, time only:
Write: 8:05
